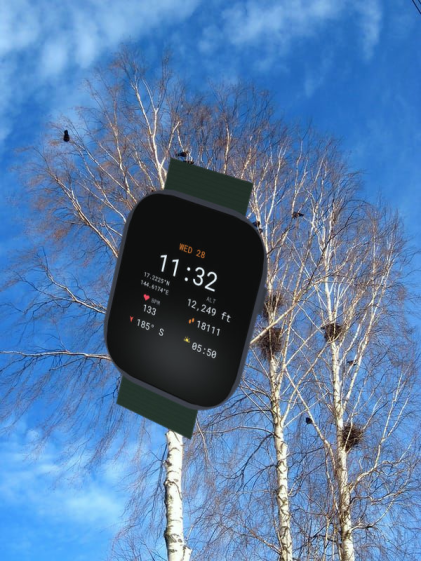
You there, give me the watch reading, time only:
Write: 11:32
